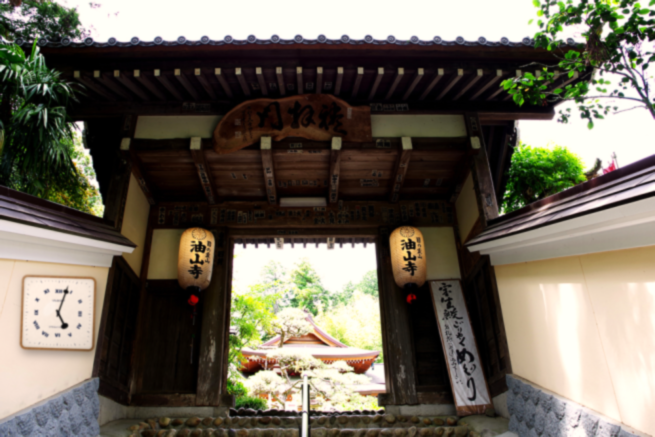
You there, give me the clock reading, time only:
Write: 5:03
